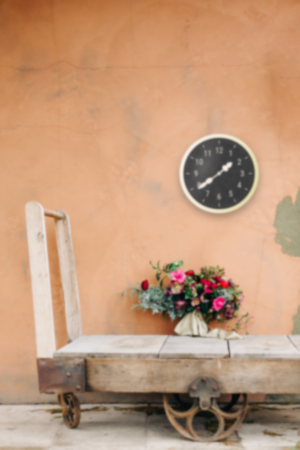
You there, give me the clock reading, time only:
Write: 1:39
